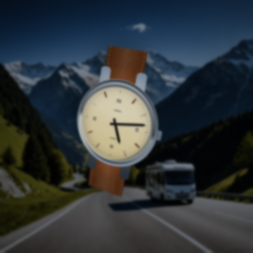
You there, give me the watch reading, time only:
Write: 5:13
